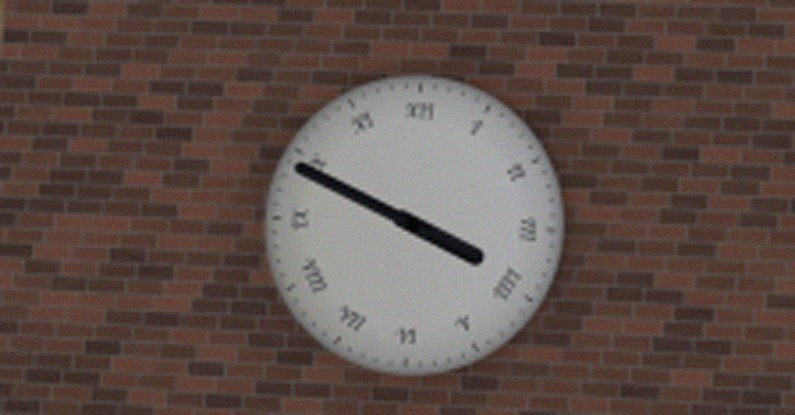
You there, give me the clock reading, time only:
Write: 3:49
